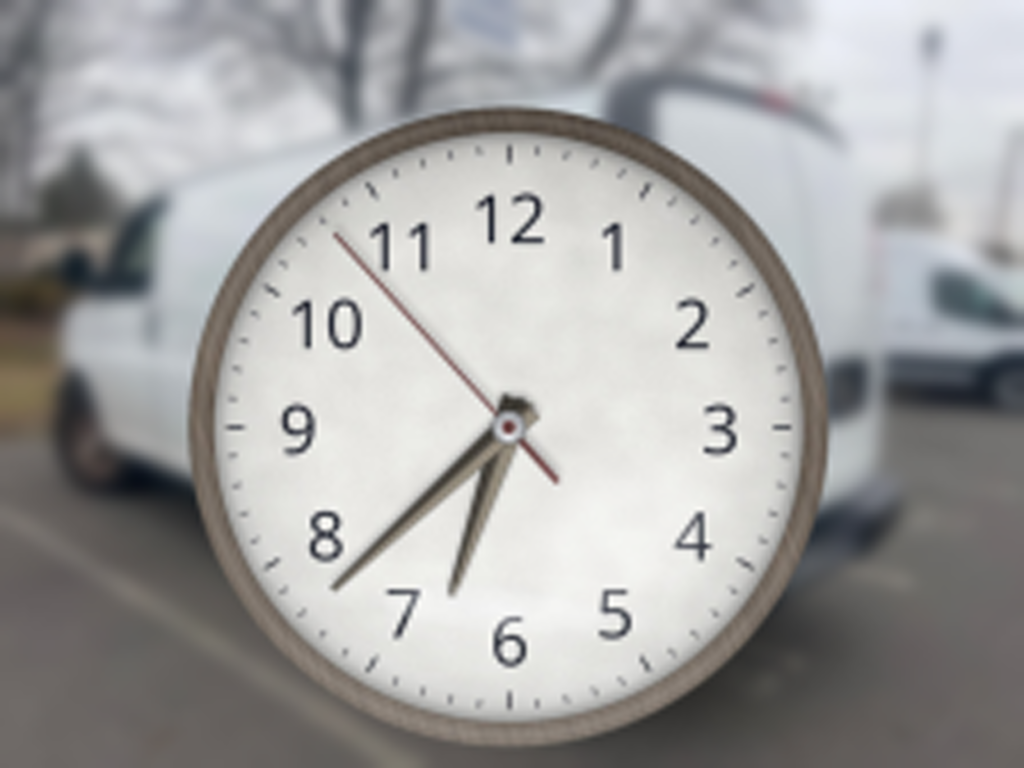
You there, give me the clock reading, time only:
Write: 6:37:53
